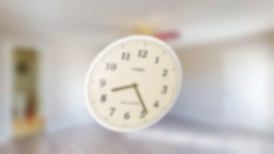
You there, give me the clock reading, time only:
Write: 8:24
